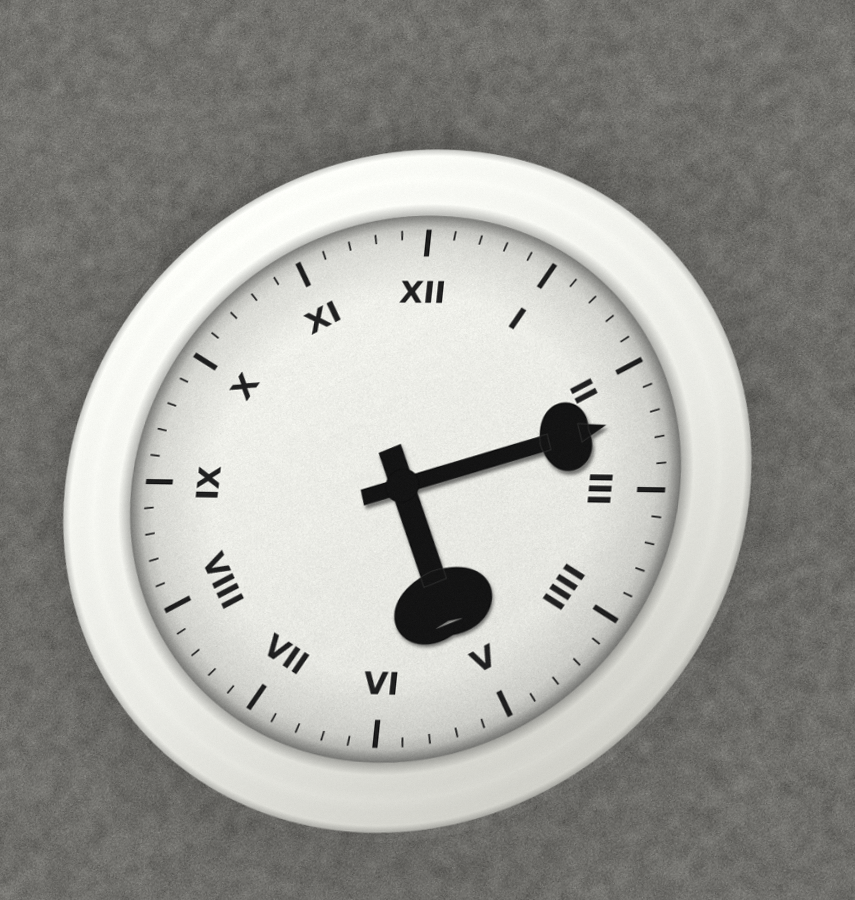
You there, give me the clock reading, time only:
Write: 5:12
